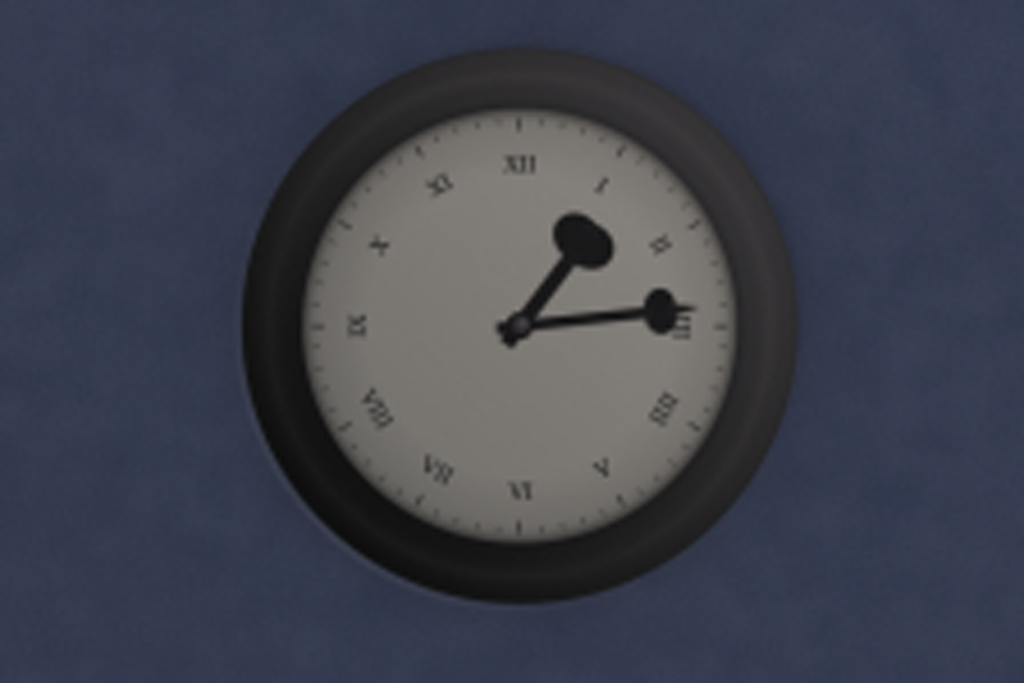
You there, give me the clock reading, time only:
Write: 1:14
